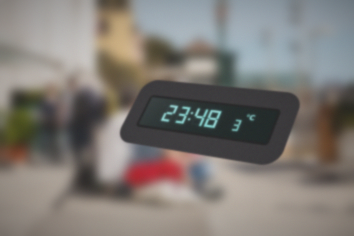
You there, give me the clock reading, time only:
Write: 23:48
